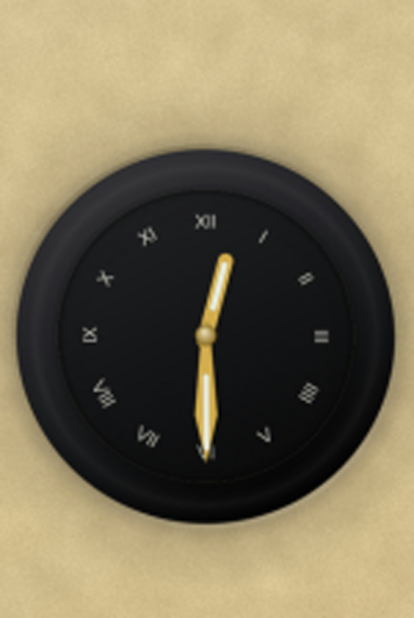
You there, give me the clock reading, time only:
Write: 12:30
